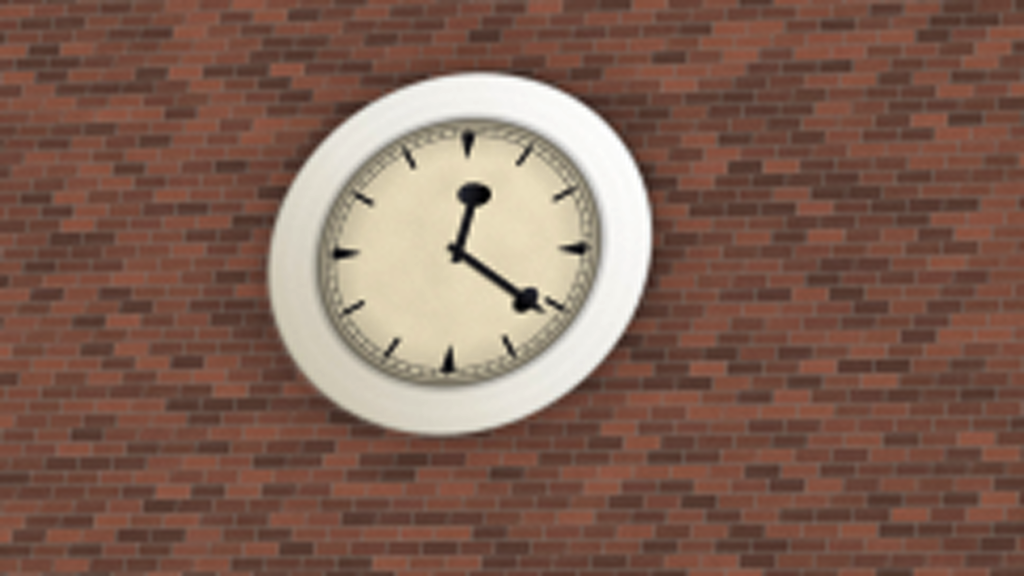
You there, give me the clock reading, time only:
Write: 12:21
